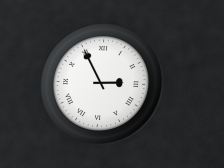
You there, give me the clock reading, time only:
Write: 2:55
